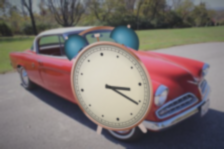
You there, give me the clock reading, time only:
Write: 3:21
